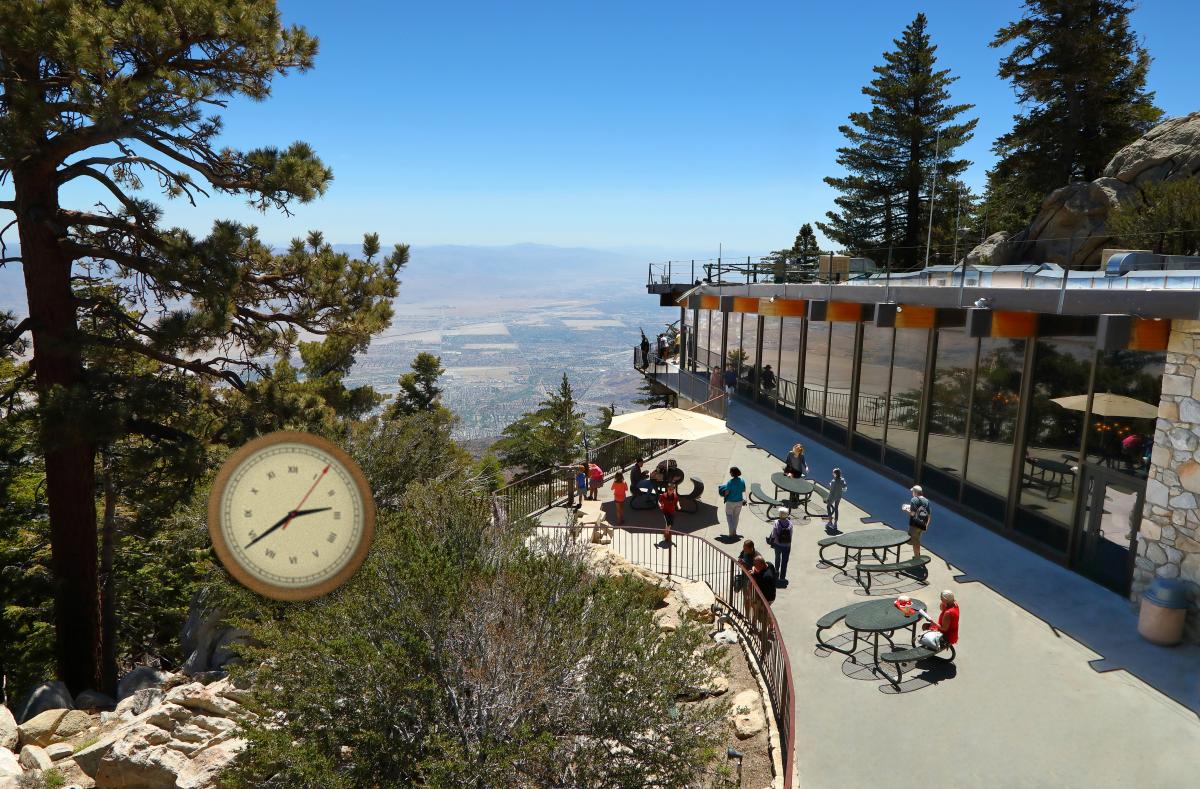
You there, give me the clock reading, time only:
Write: 2:39:06
